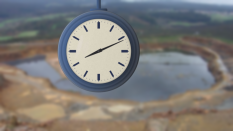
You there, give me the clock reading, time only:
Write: 8:11
